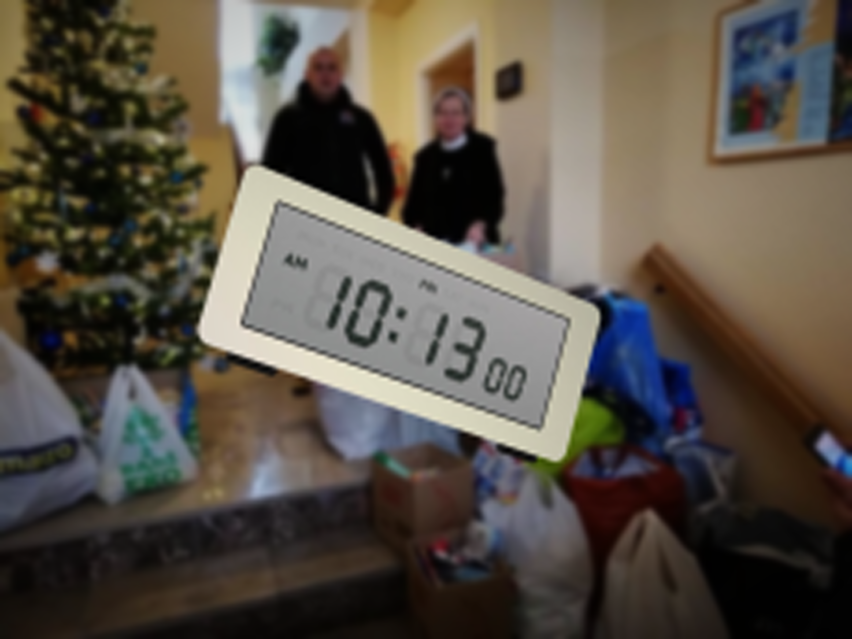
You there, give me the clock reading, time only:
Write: 10:13:00
